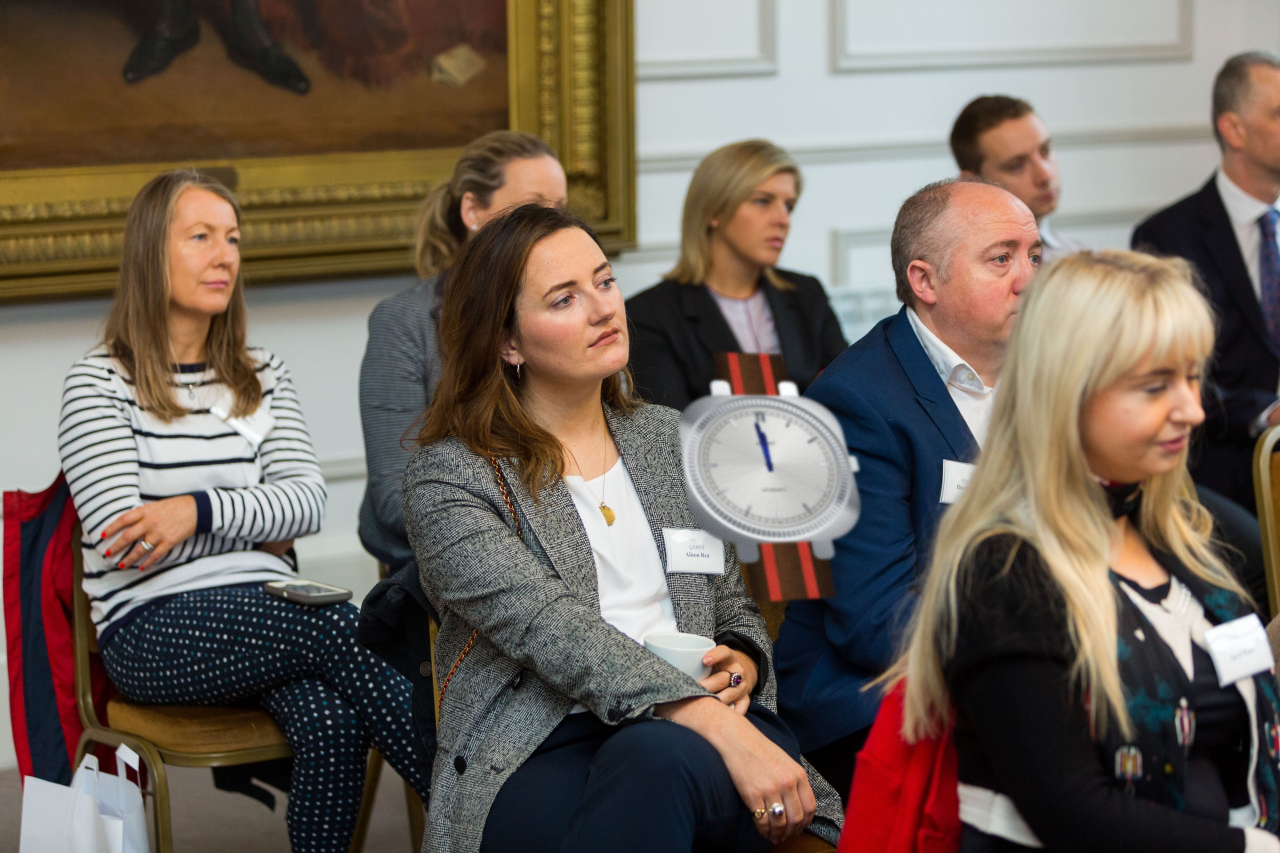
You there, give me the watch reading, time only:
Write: 11:59
